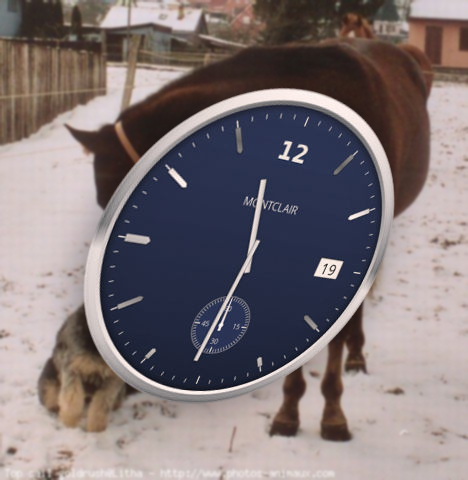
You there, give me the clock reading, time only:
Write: 11:31
